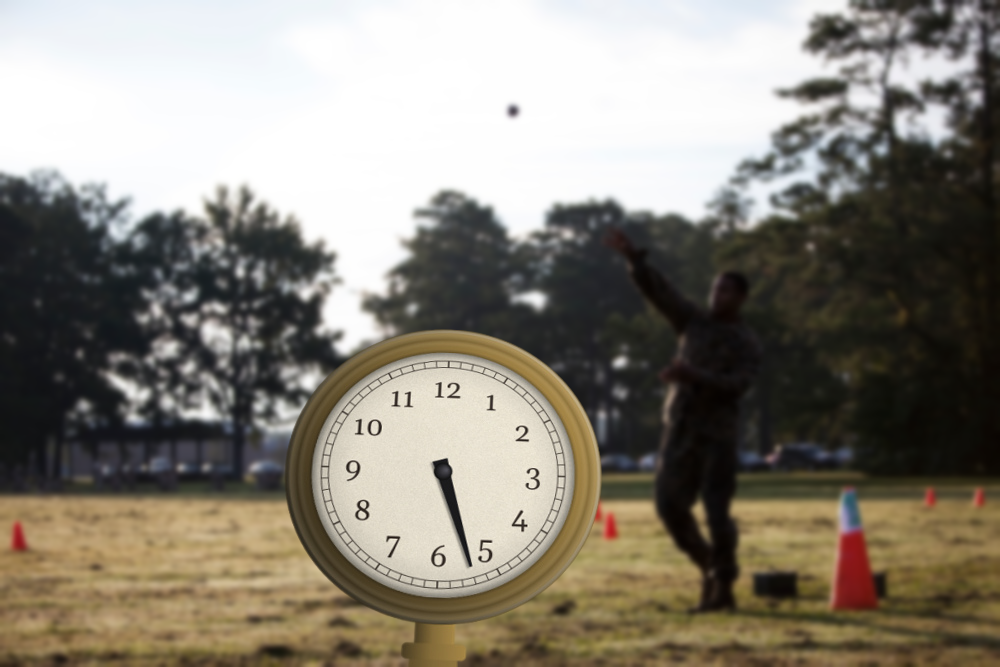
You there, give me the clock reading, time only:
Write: 5:27
